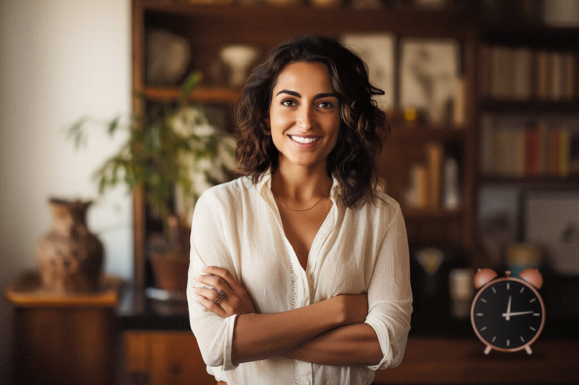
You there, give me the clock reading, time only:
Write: 12:14
